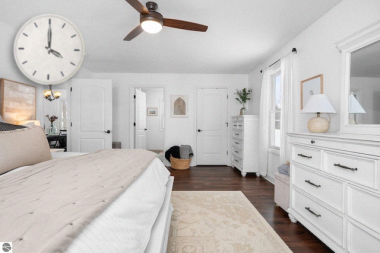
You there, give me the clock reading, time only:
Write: 4:00
